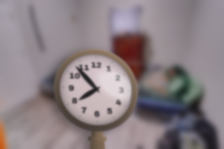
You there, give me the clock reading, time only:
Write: 7:53
